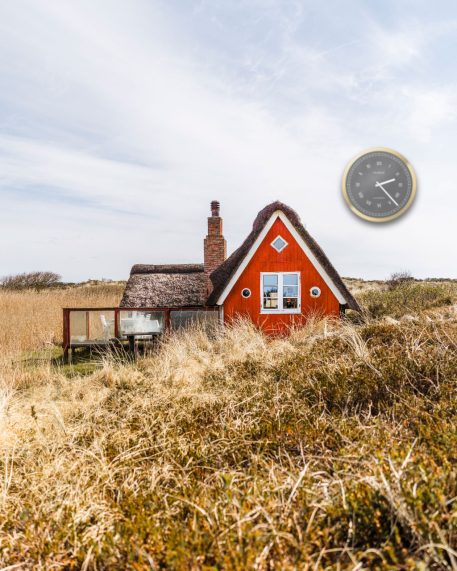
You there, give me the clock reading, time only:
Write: 2:23
